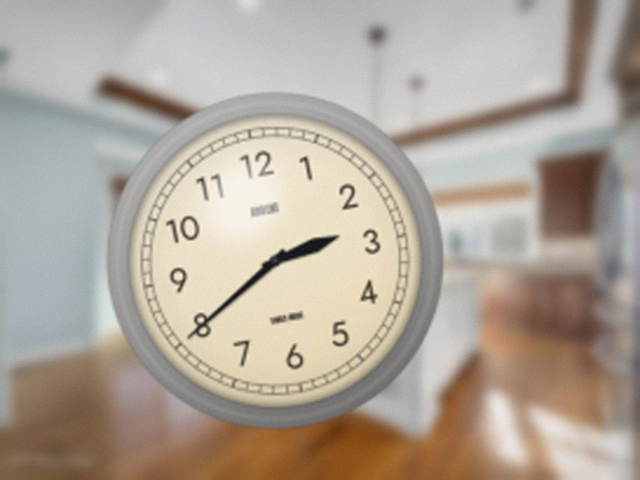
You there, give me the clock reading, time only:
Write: 2:40
